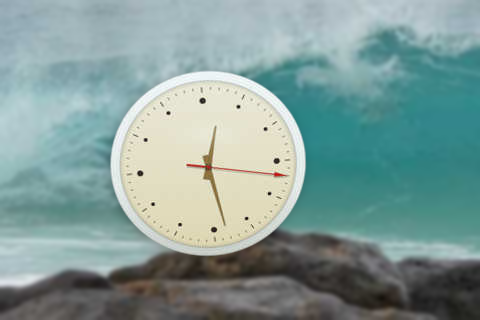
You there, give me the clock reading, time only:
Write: 12:28:17
